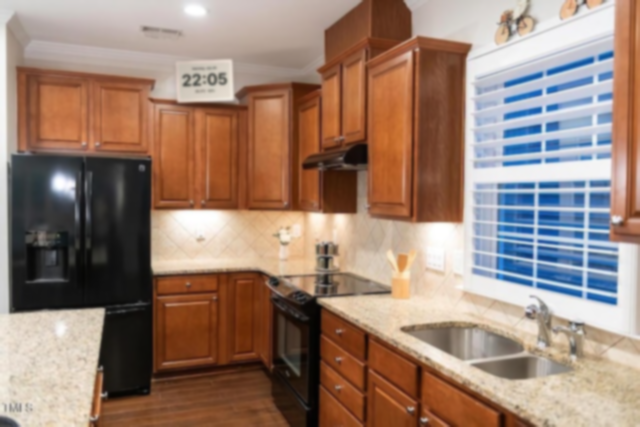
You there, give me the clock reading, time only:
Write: 22:05
